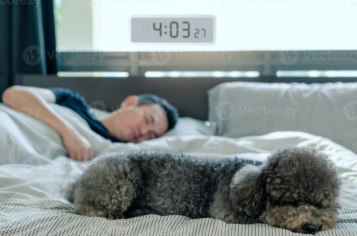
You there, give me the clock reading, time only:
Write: 4:03:27
